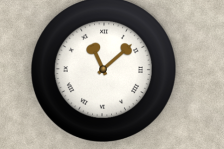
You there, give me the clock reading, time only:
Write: 11:08
